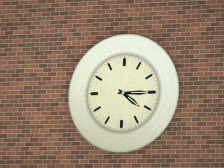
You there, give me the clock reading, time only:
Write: 4:15
